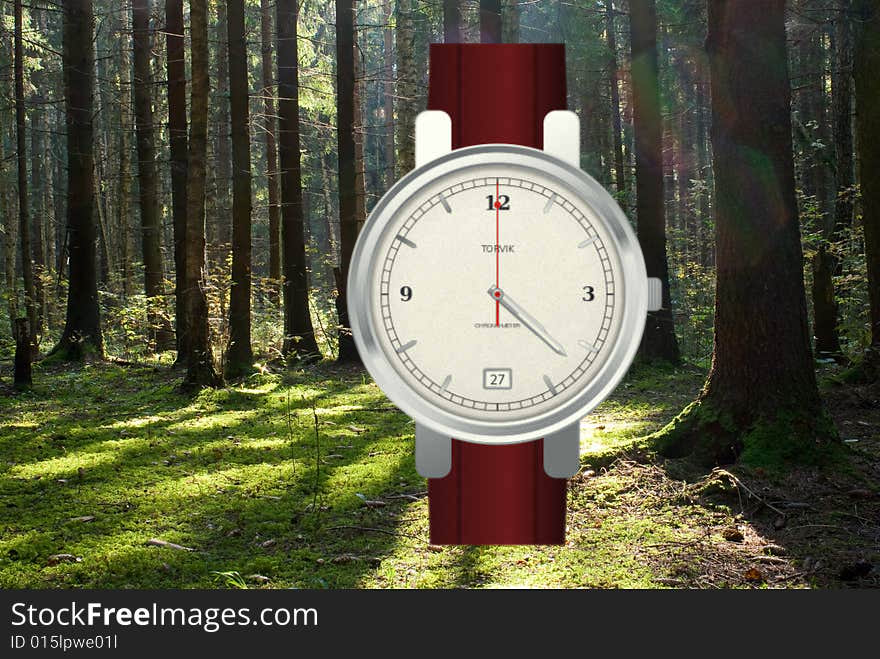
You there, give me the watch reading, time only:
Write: 4:22:00
